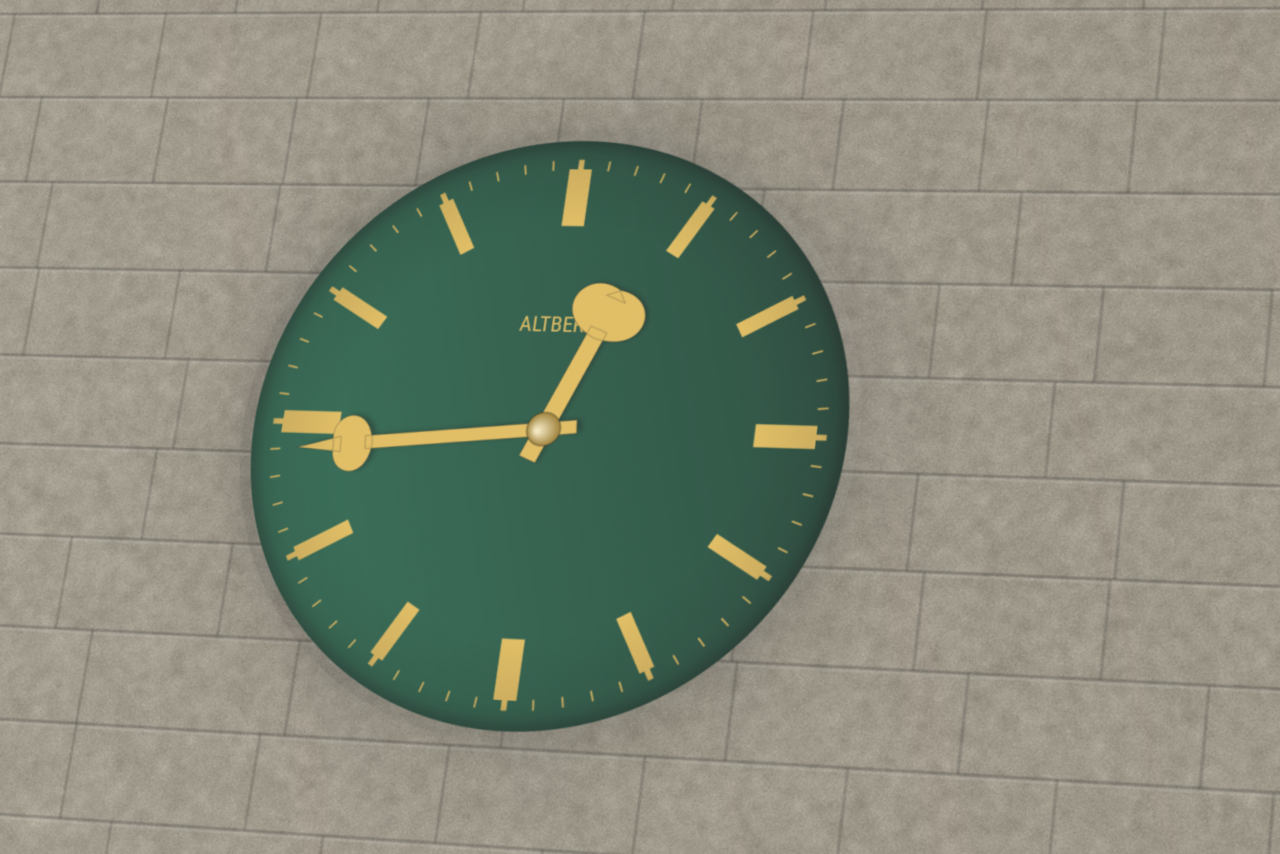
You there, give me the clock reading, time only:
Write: 12:44
